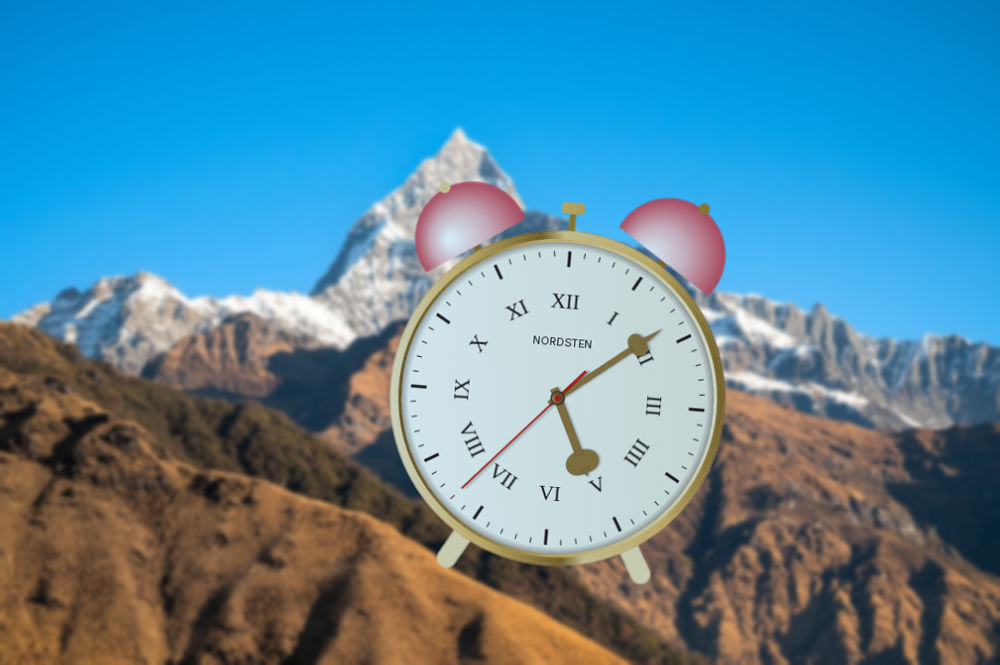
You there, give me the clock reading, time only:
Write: 5:08:37
